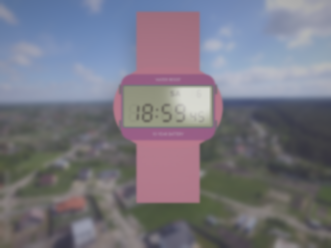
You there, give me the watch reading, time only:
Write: 18:59:45
